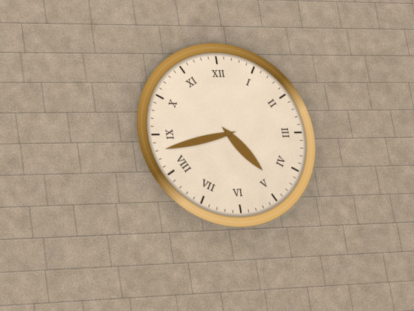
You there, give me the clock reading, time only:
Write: 4:43
